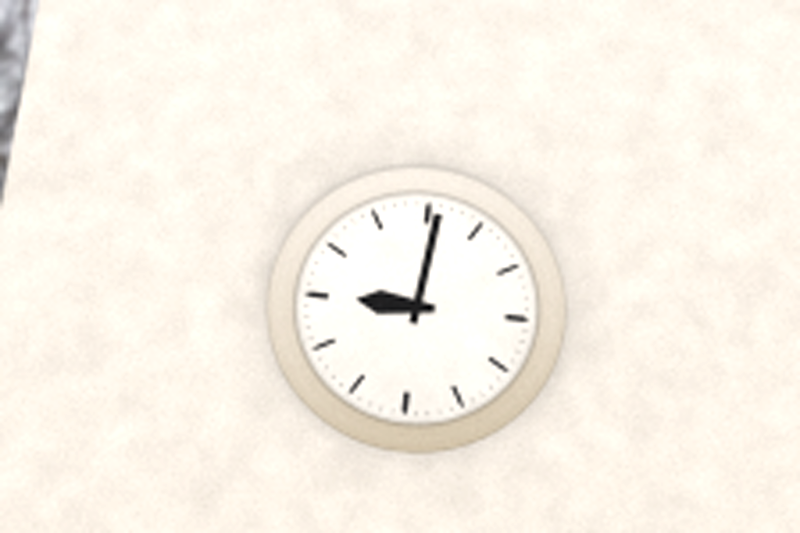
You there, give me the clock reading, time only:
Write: 9:01
